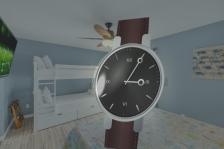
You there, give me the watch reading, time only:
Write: 3:05
